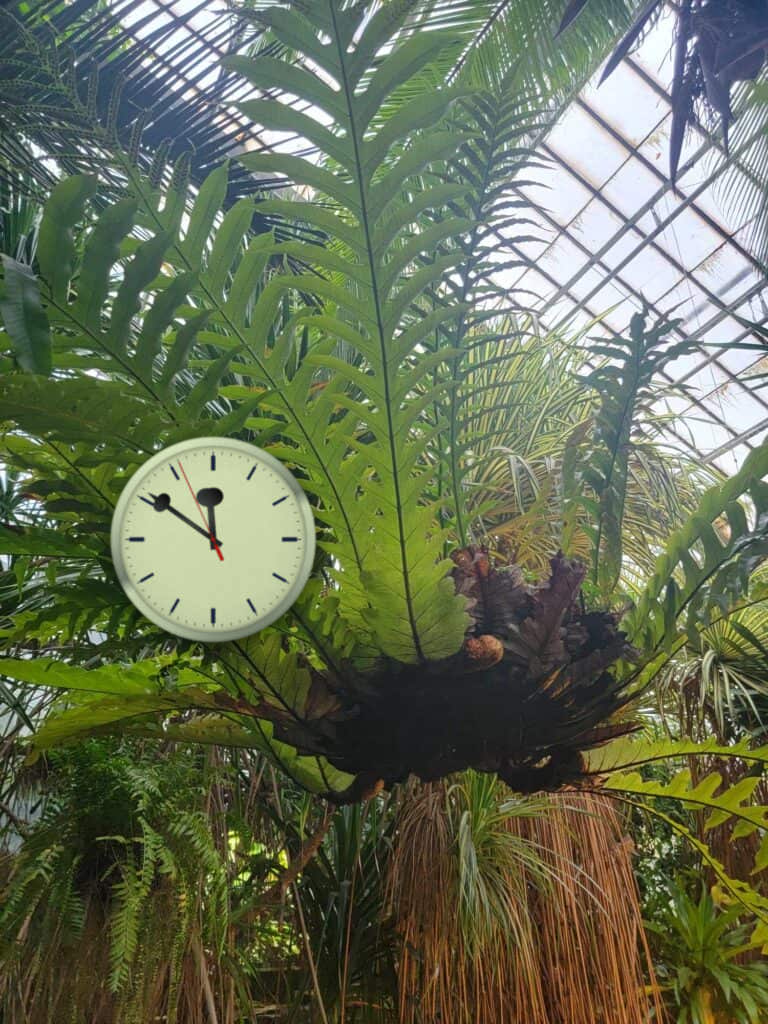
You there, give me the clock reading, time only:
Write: 11:50:56
